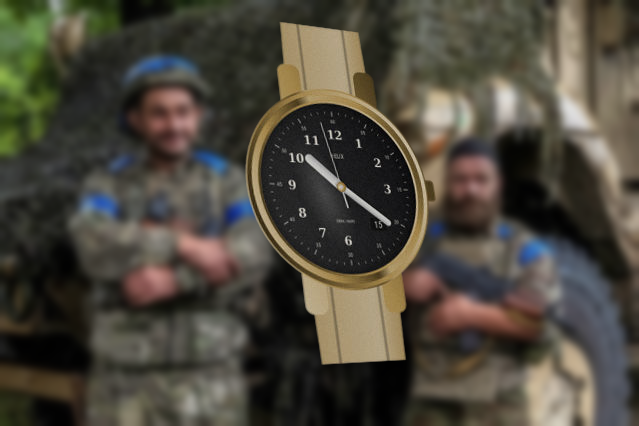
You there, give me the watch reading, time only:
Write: 10:20:58
